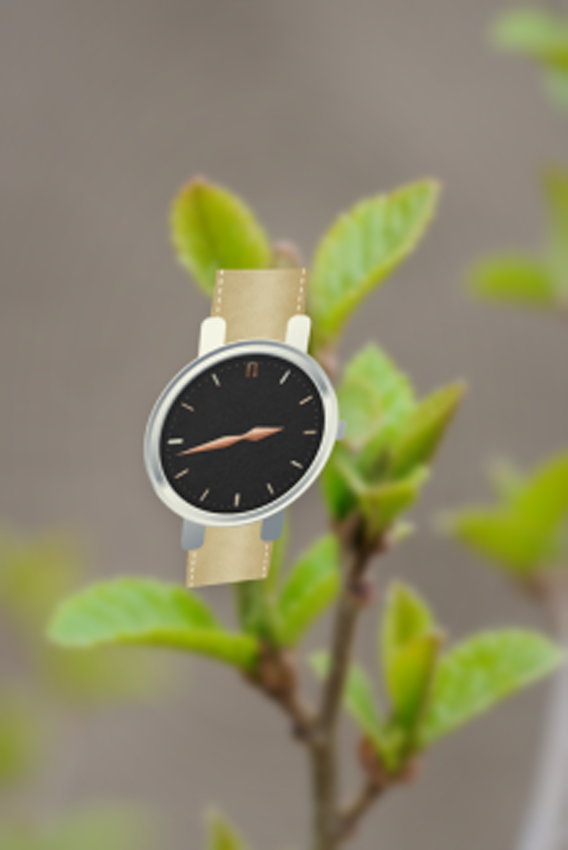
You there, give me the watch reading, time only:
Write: 2:43
